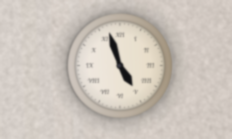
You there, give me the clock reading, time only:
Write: 4:57
